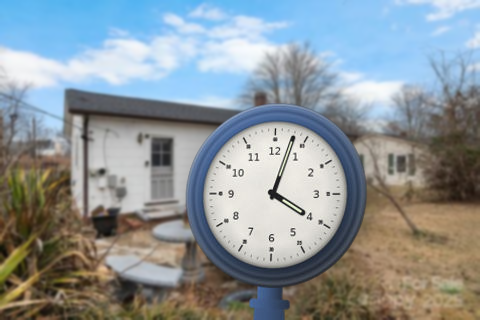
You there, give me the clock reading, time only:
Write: 4:03
